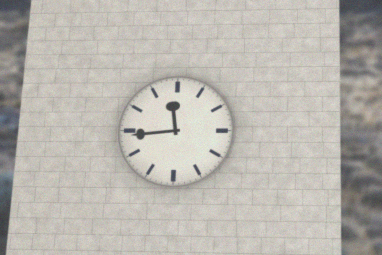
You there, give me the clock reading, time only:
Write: 11:44
